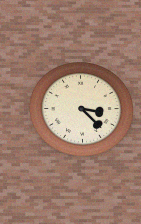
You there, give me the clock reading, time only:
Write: 3:23
